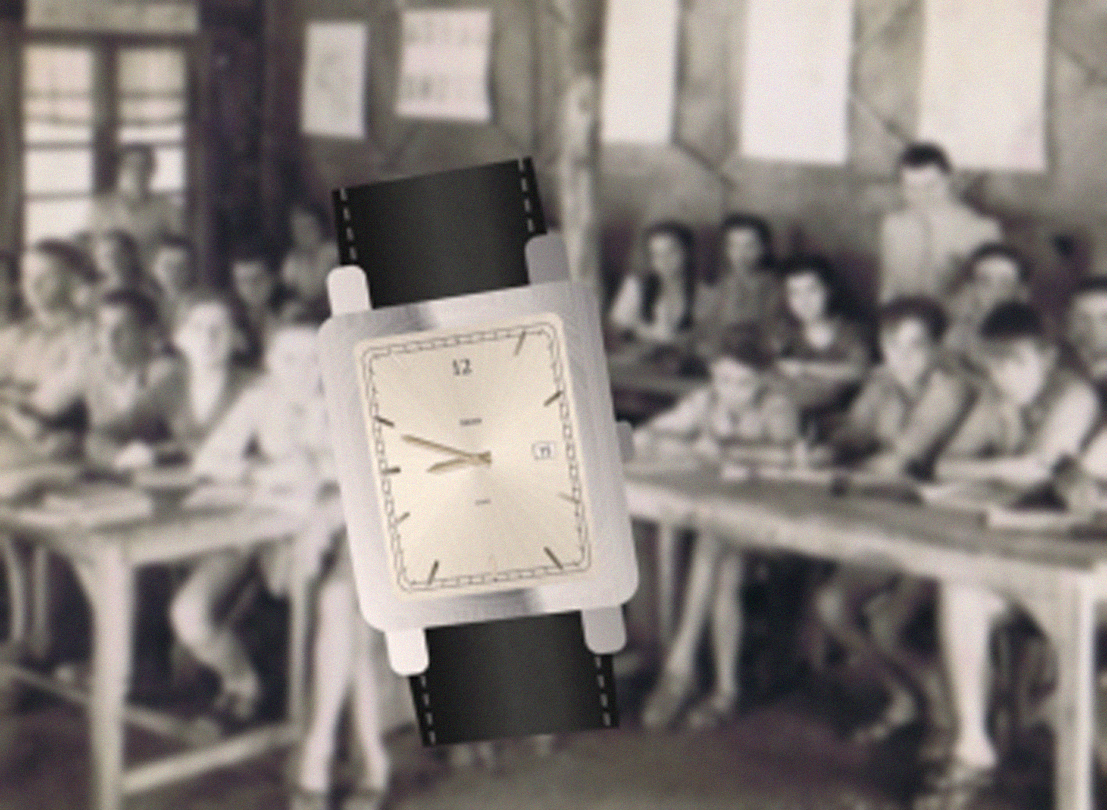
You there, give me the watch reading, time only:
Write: 8:49
